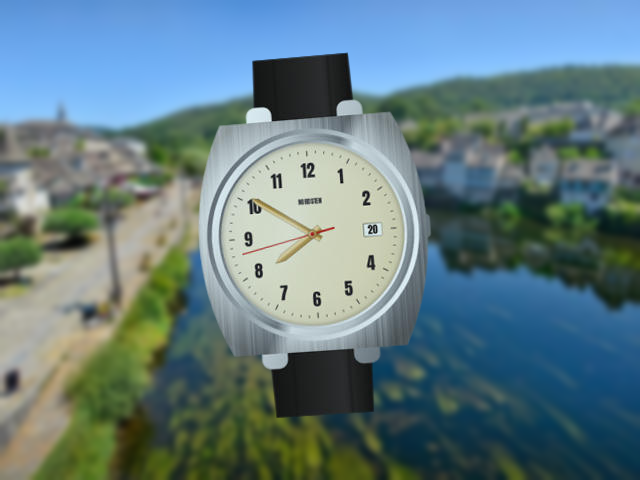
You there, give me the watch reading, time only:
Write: 7:50:43
